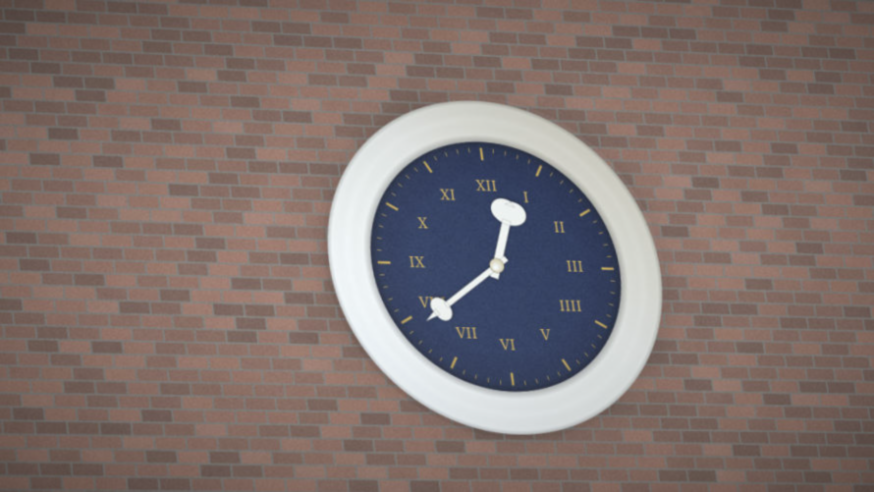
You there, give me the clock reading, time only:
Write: 12:39
